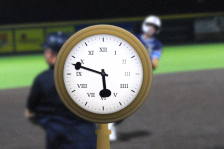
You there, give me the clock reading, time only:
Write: 5:48
